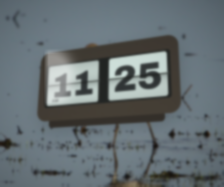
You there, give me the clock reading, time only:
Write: 11:25
